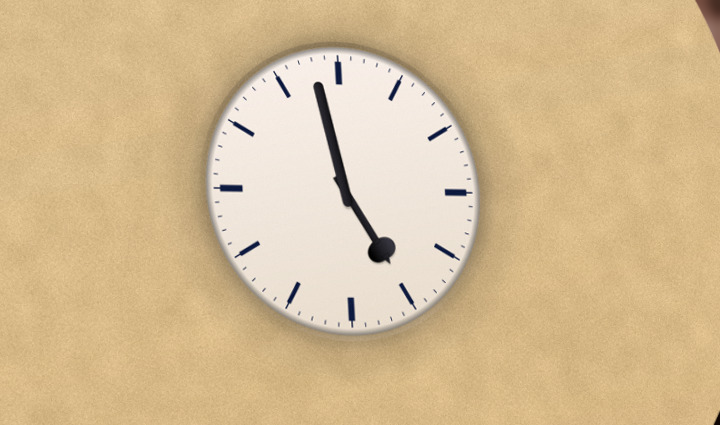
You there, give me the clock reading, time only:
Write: 4:58
